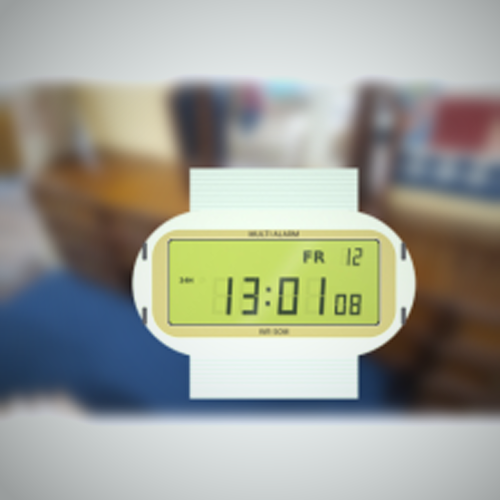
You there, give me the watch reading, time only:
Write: 13:01:08
